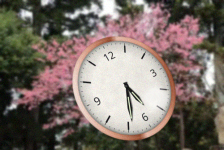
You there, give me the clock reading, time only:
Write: 5:34
